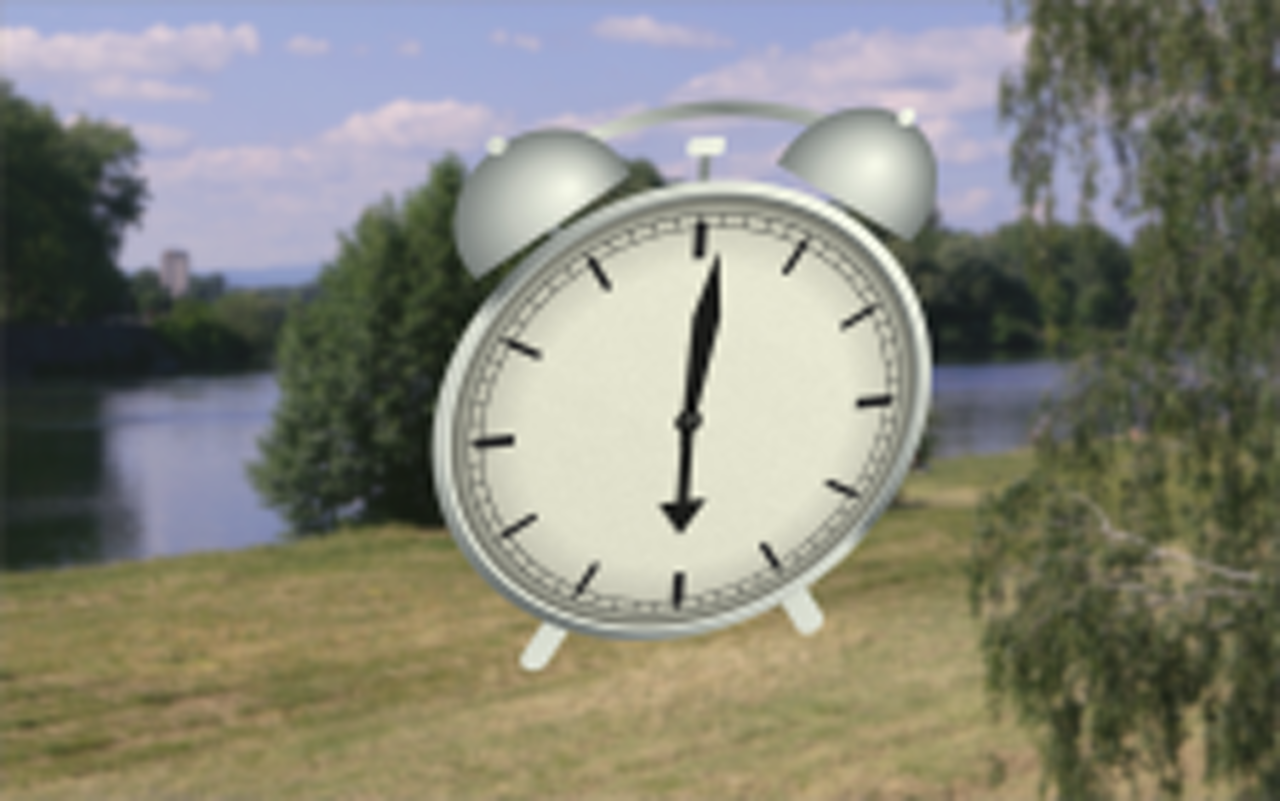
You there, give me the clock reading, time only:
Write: 6:01
